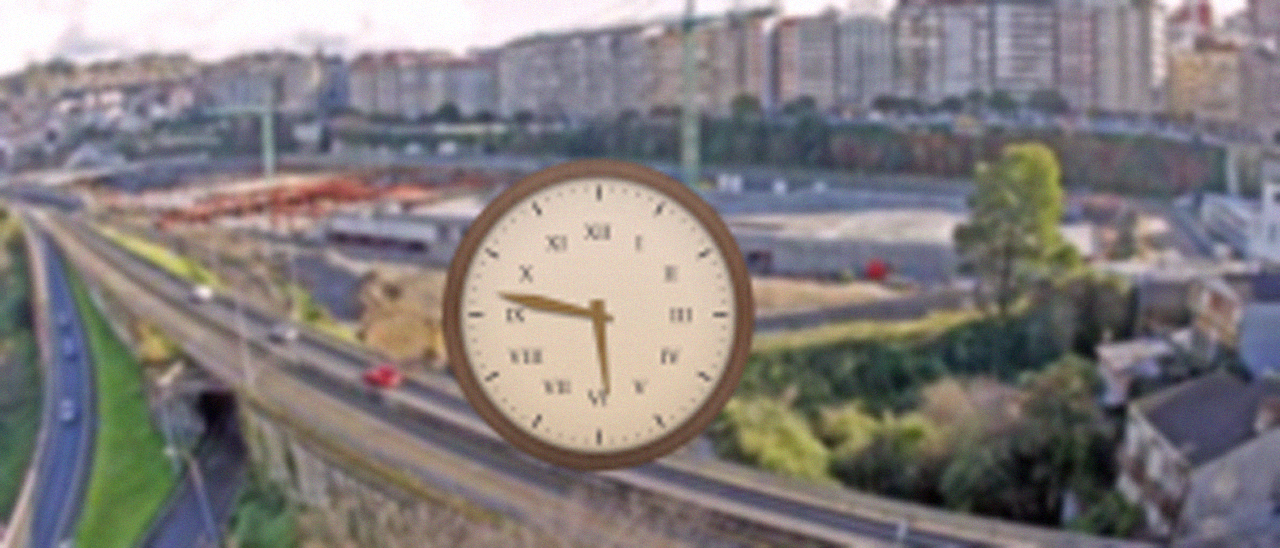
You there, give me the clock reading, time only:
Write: 5:47
